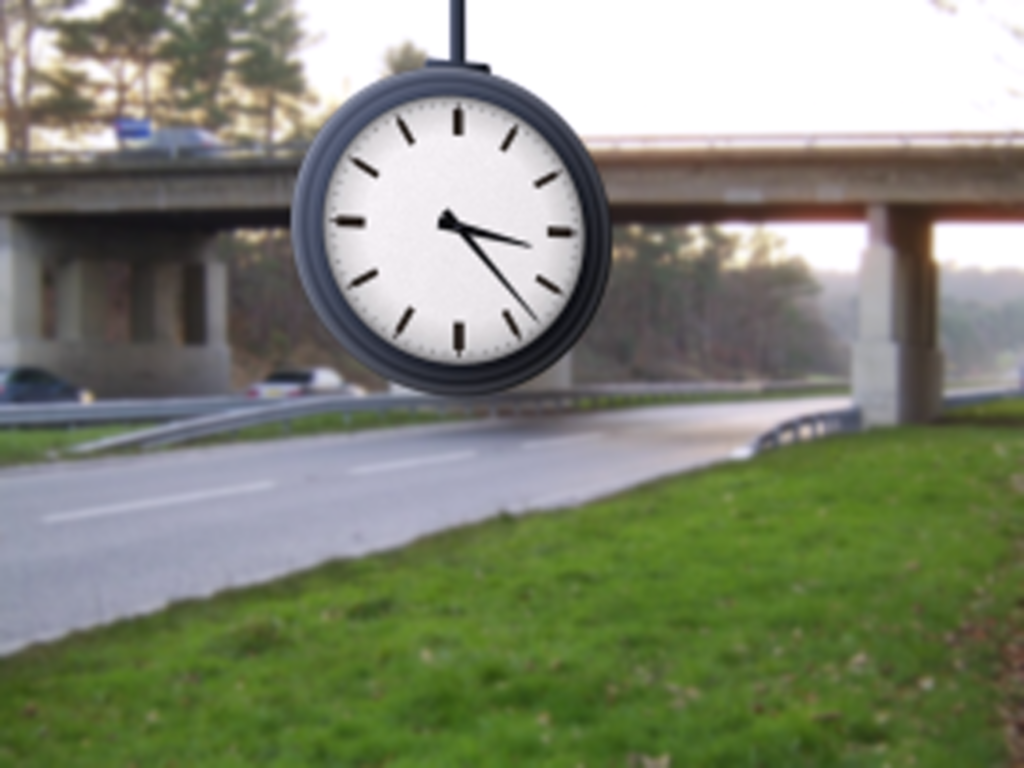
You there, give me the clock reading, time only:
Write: 3:23
